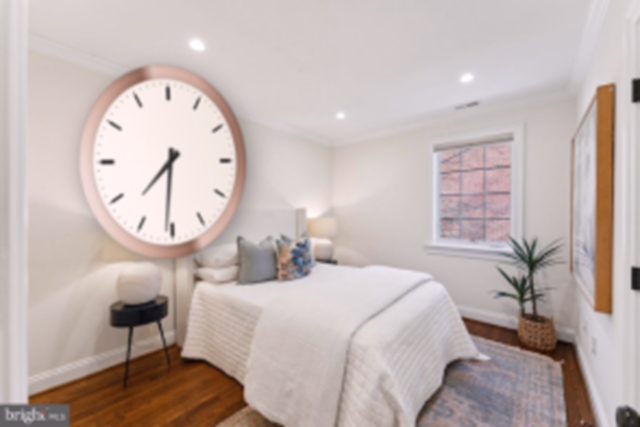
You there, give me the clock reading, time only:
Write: 7:31
